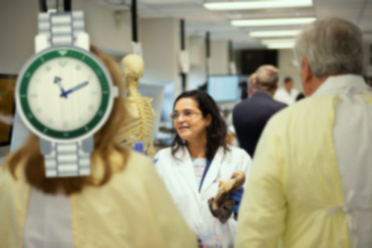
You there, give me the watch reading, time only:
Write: 11:11
